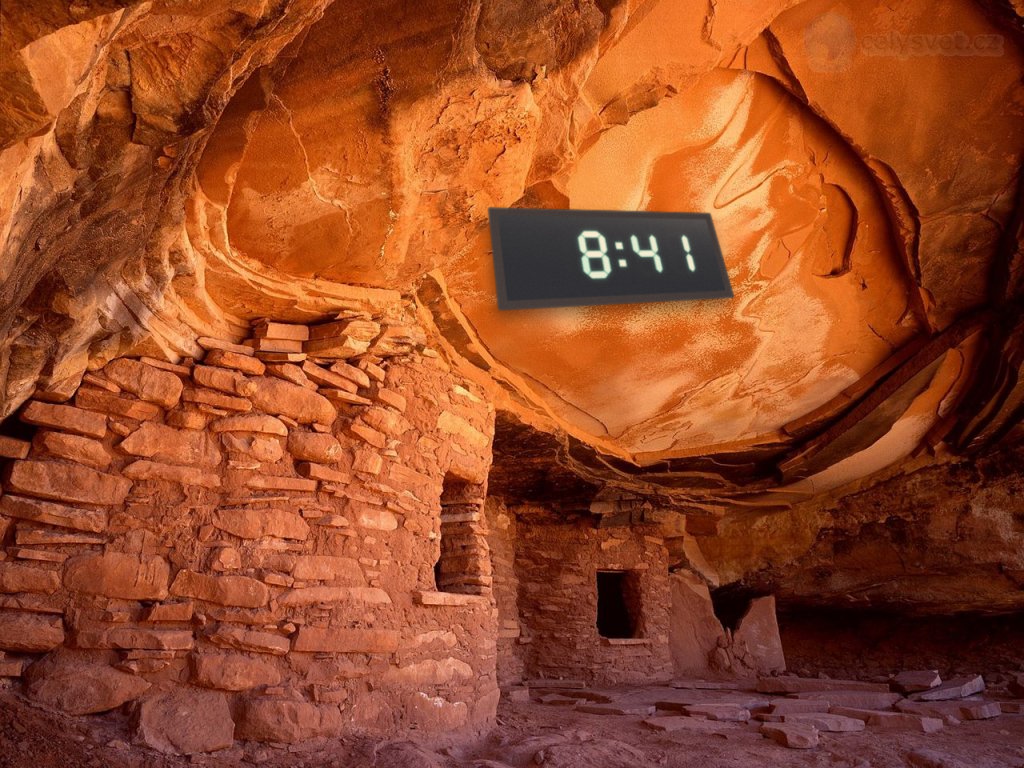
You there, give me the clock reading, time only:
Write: 8:41
